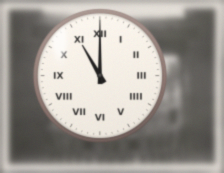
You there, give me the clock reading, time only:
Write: 11:00
